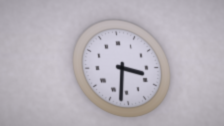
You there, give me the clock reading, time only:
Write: 3:32
